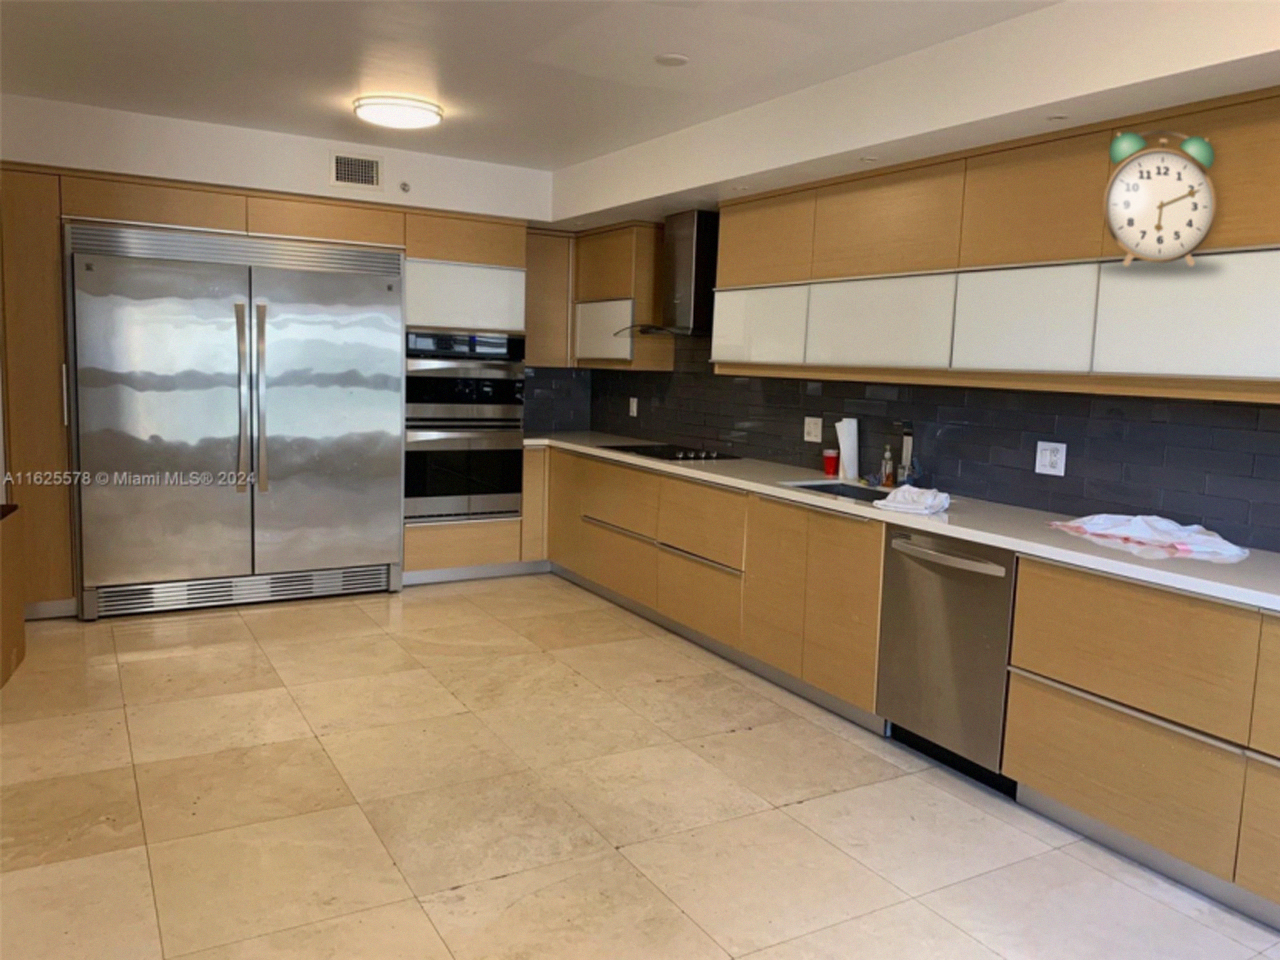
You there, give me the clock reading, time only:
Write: 6:11
